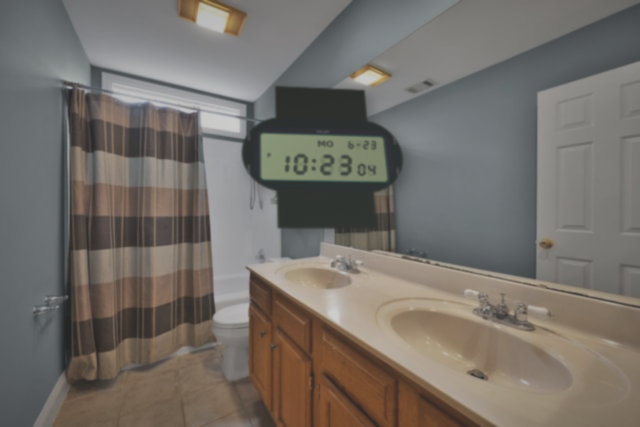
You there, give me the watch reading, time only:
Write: 10:23:04
